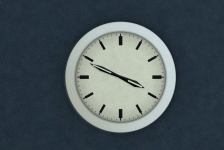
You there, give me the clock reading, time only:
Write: 3:49
